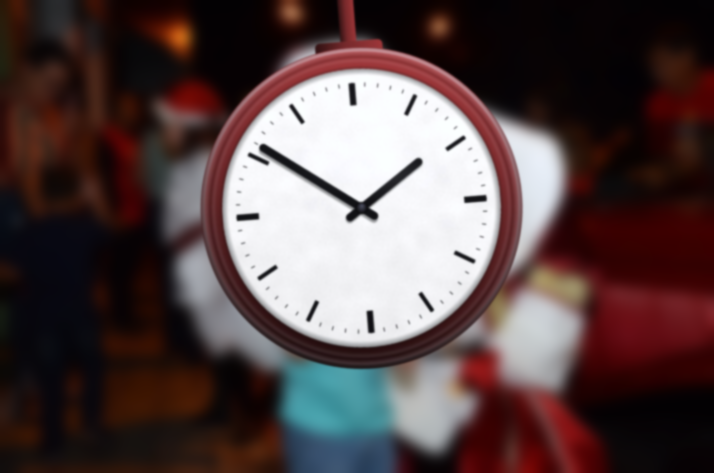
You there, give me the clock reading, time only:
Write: 1:51
